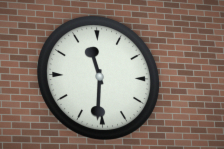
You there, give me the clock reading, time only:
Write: 11:31
